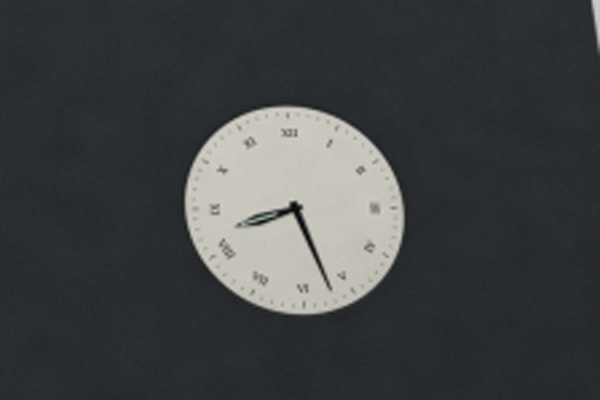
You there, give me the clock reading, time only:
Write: 8:27
